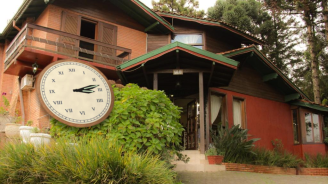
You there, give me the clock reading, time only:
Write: 3:13
